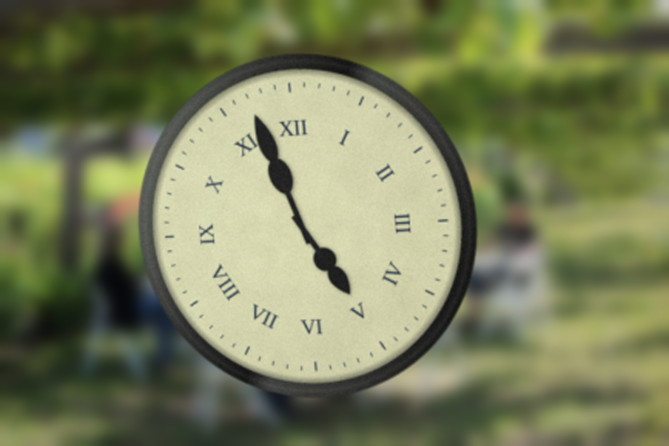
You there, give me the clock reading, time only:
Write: 4:57
